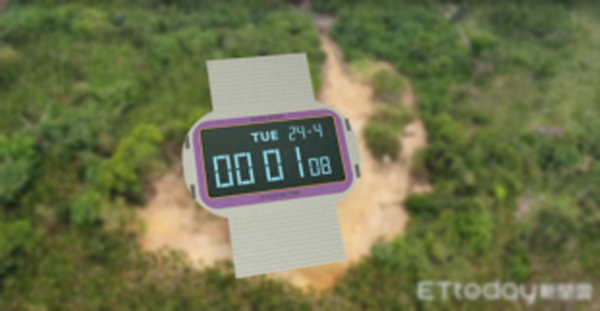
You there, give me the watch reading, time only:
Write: 0:01:08
